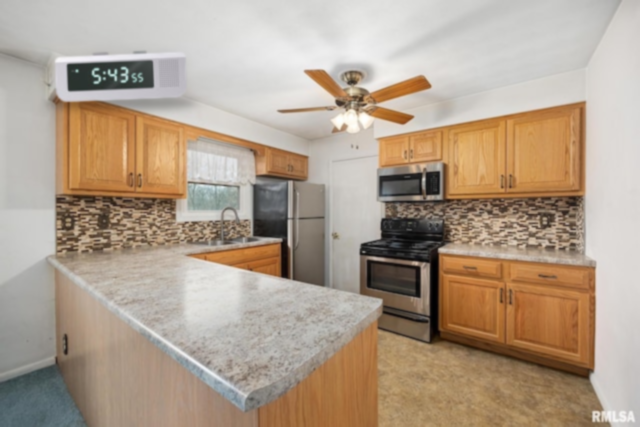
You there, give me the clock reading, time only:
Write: 5:43
